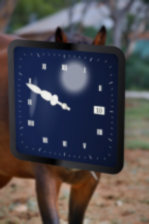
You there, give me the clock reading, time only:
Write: 9:49
